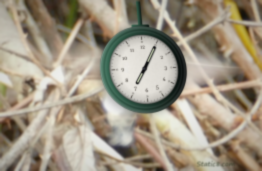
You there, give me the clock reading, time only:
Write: 7:05
